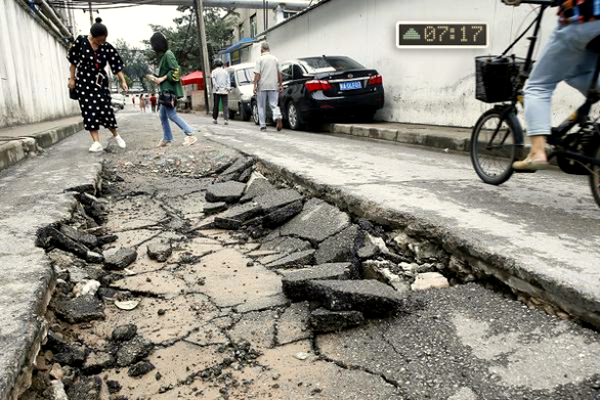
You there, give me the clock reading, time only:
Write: 7:17
